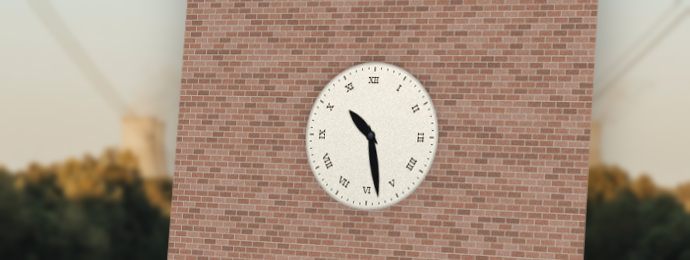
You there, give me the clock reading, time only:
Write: 10:28
